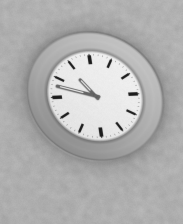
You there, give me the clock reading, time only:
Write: 10:48
